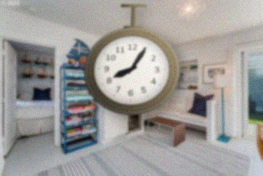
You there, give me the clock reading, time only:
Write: 8:05
